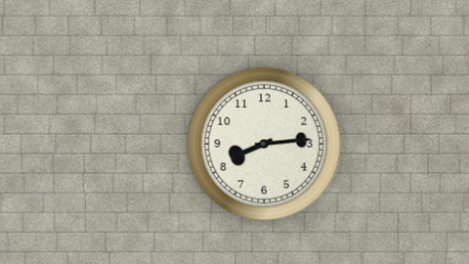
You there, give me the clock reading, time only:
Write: 8:14
